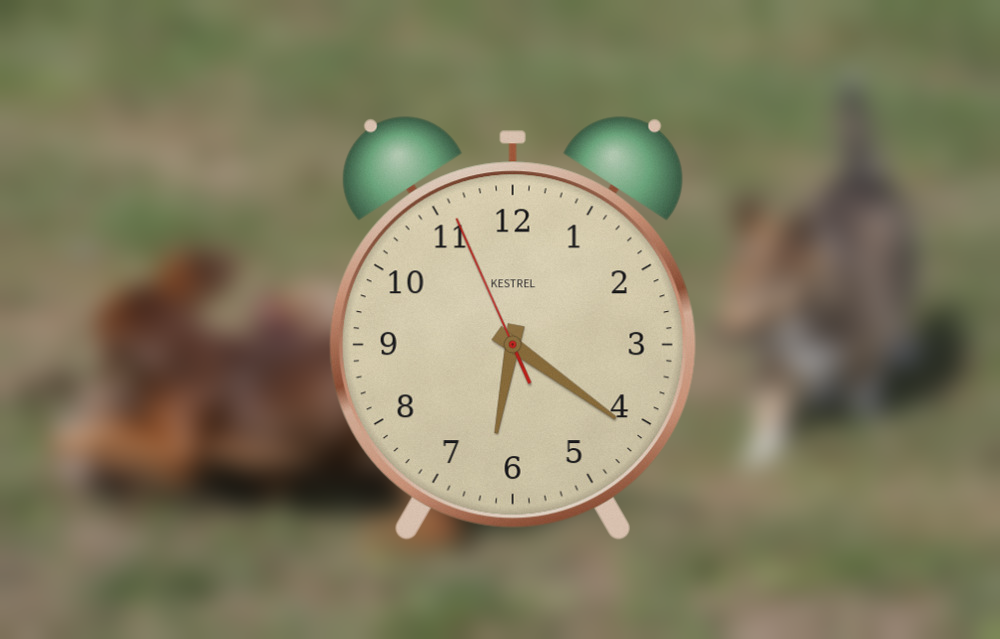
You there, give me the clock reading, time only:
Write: 6:20:56
